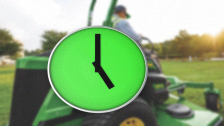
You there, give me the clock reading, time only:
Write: 5:00
